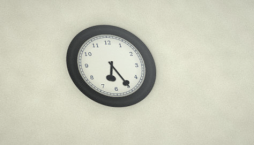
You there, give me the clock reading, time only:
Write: 6:25
